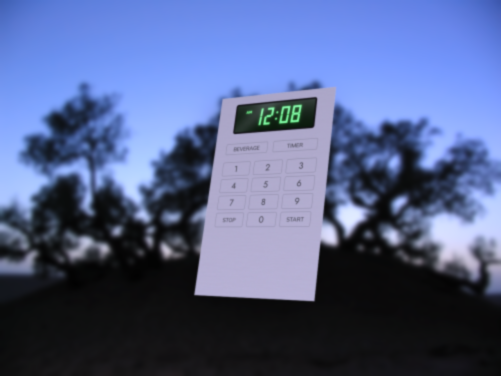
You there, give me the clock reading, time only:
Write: 12:08
